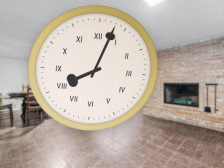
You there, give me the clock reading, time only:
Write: 8:03
